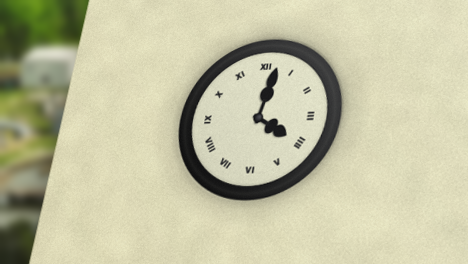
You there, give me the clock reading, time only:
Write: 4:02
